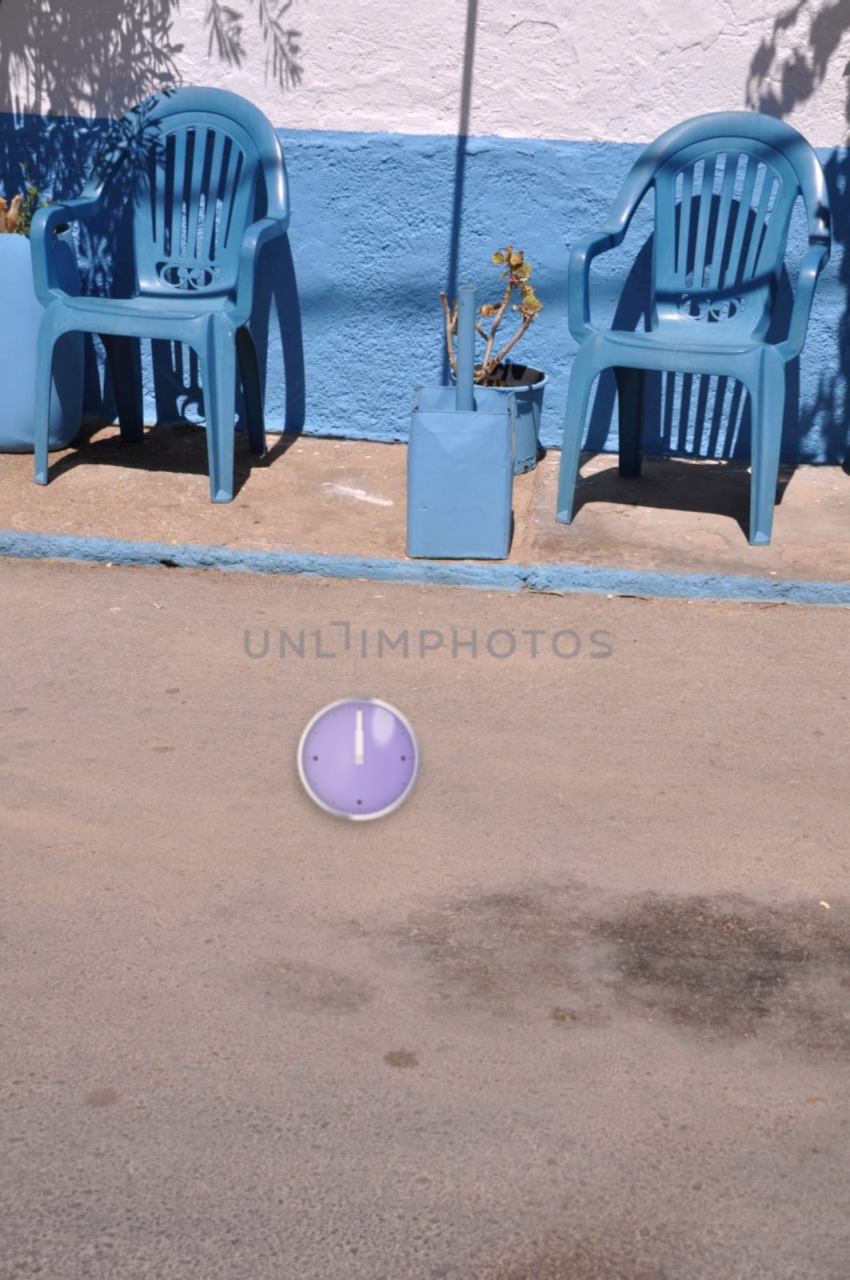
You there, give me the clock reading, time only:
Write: 12:00
